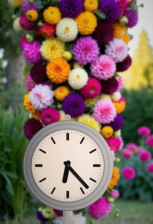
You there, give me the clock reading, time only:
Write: 6:23
